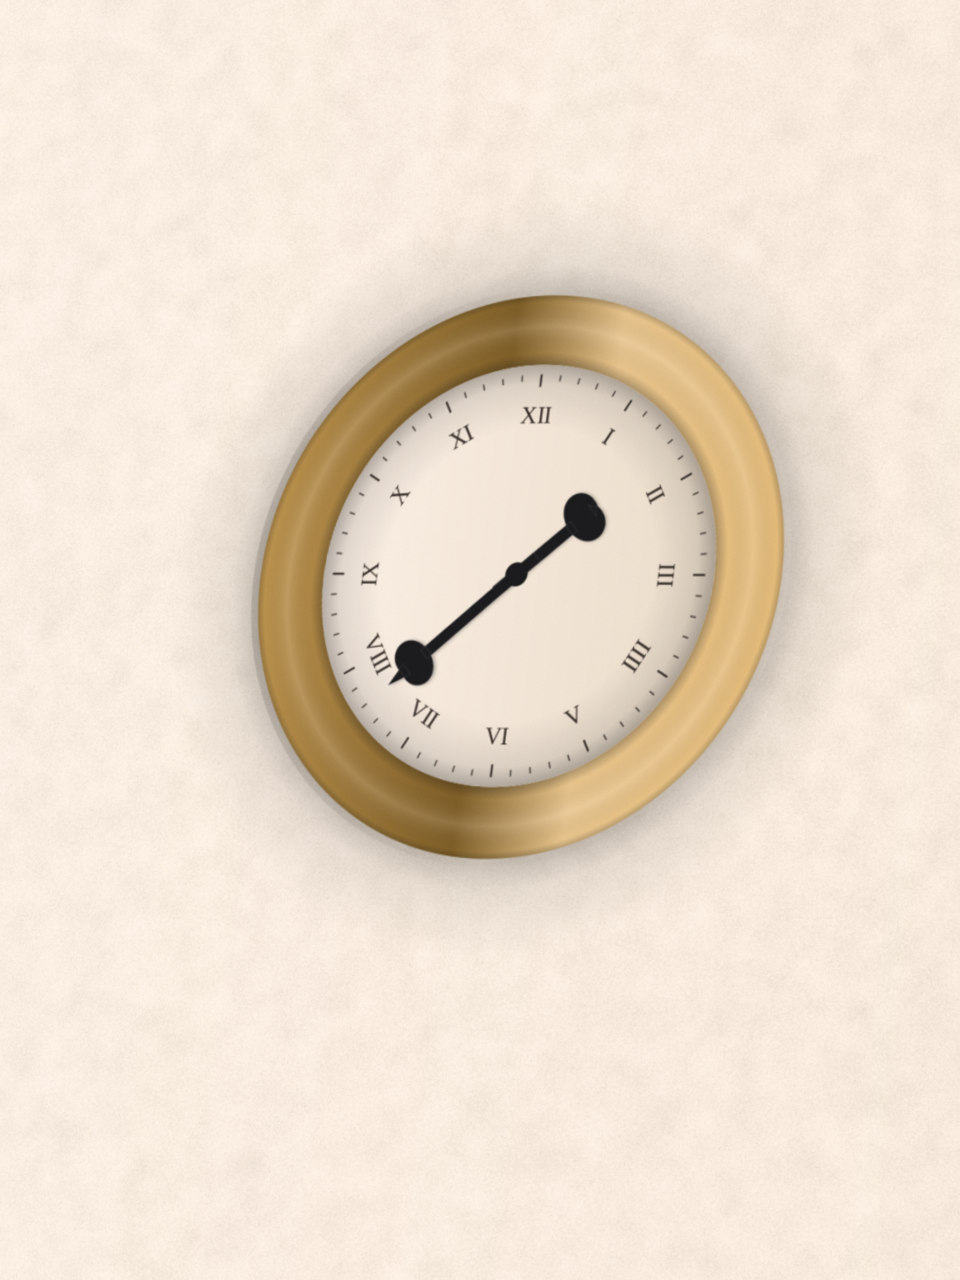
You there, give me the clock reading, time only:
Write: 1:38
